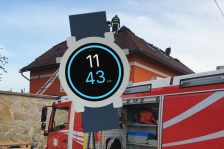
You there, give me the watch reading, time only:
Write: 11:43
